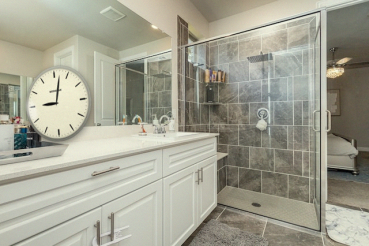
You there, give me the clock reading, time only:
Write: 9:02
